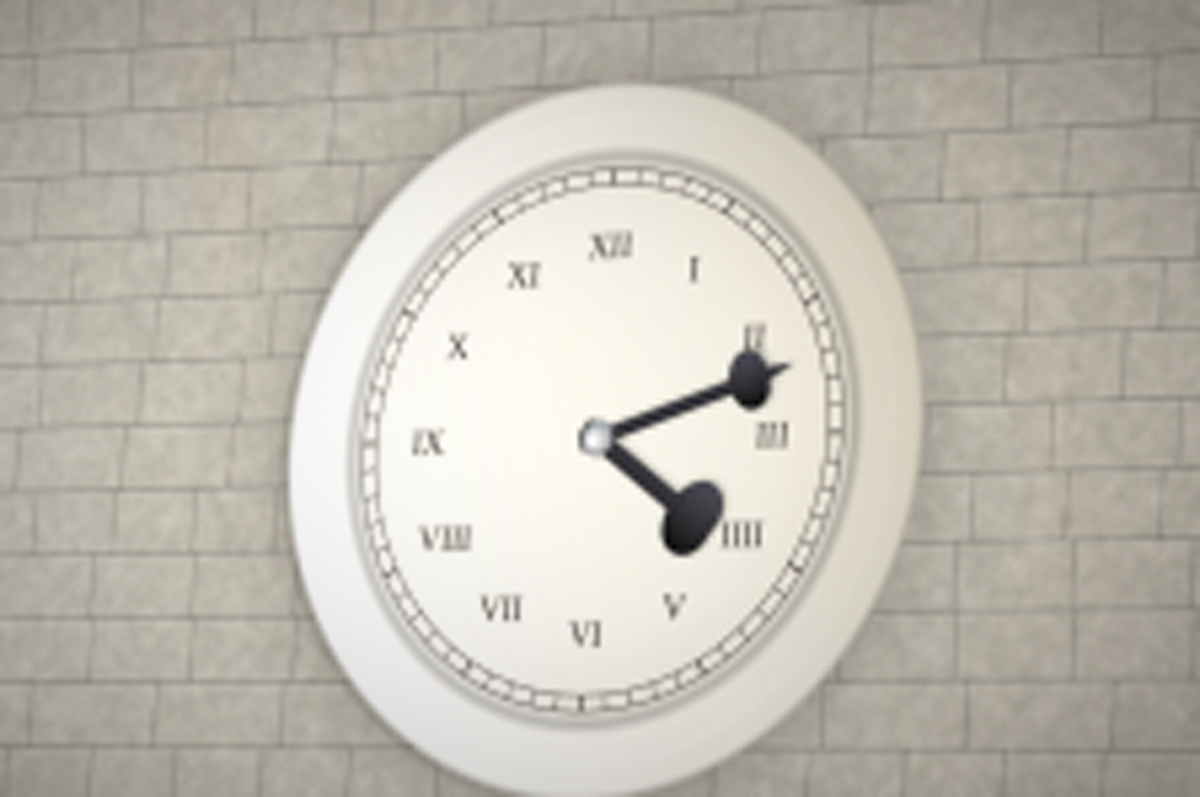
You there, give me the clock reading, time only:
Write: 4:12
